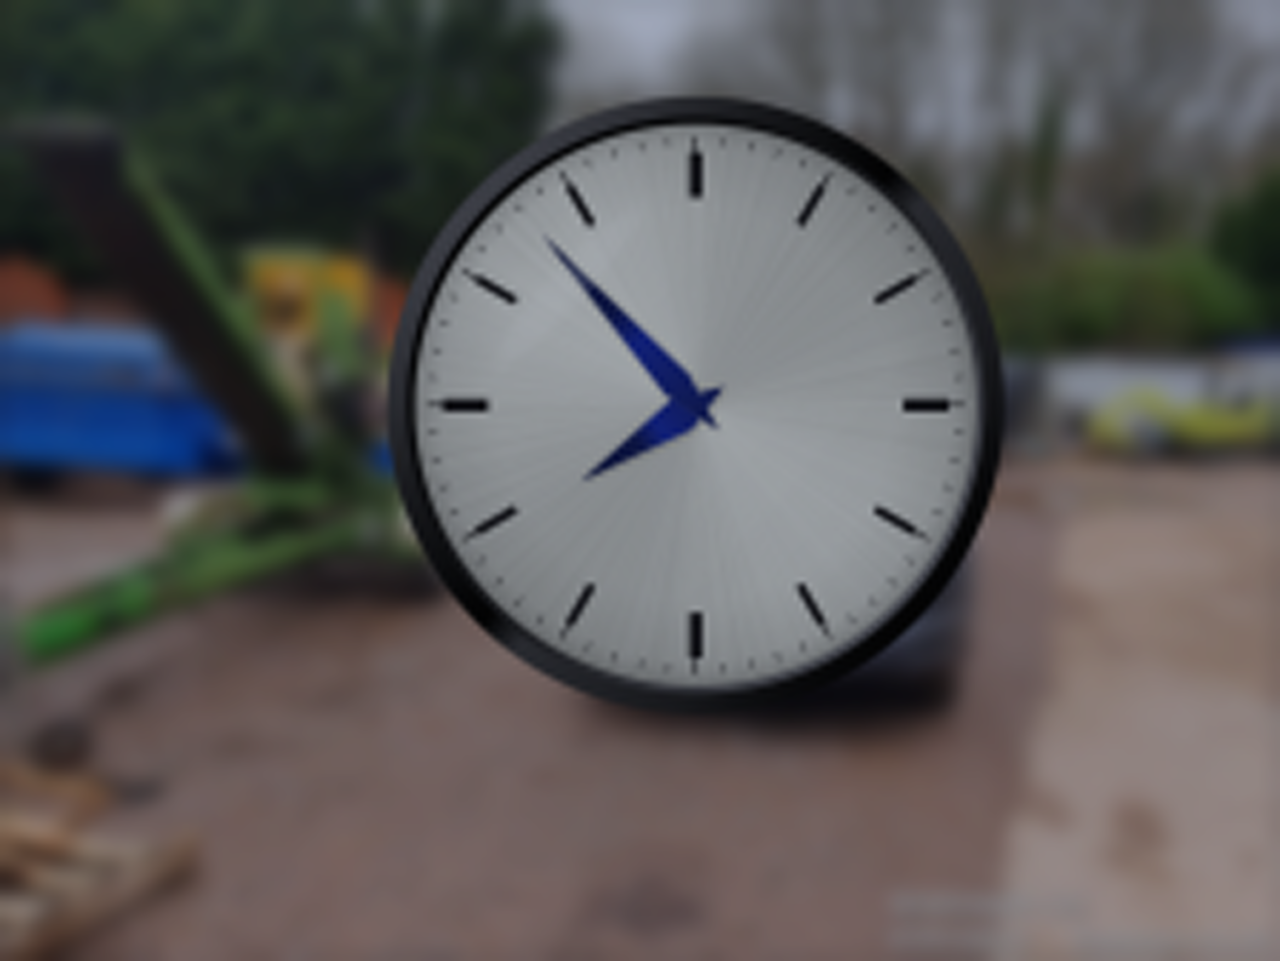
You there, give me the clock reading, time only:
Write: 7:53
